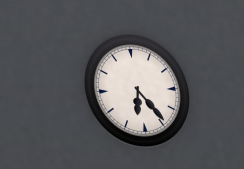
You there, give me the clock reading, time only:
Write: 6:24
